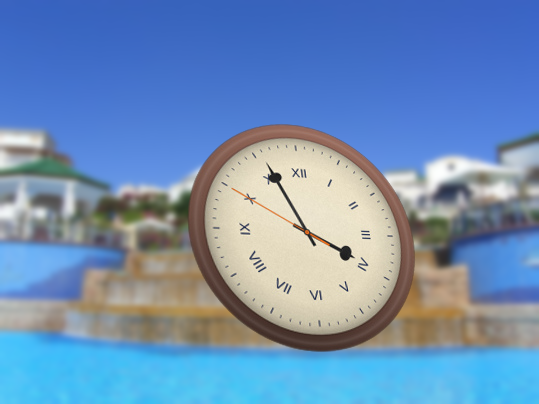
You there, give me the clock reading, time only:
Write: 3:55:50
